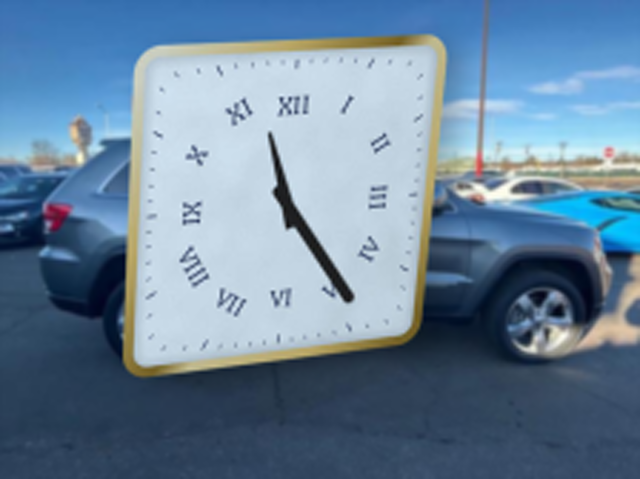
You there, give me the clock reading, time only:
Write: 11:24
